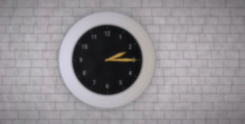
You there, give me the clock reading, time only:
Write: 2:15
